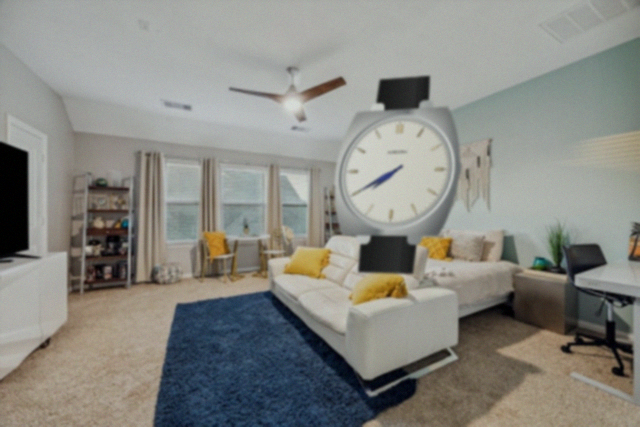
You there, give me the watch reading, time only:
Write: 7:40
